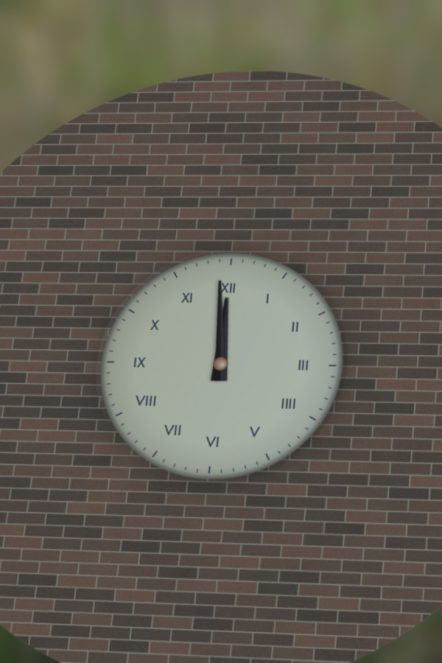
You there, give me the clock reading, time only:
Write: 11:59
